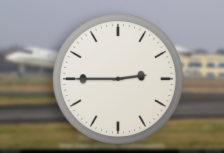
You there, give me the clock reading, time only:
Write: 2:45
